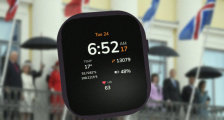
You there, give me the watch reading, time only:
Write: 6:52
